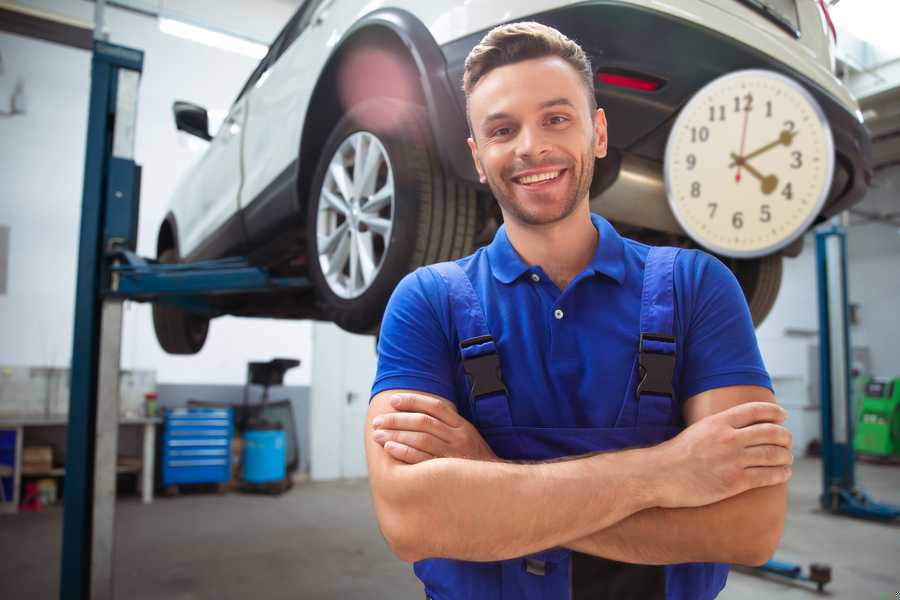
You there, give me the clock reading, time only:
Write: 4:11:01
